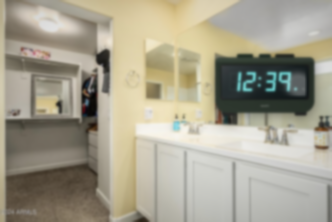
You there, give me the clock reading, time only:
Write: 12:39
